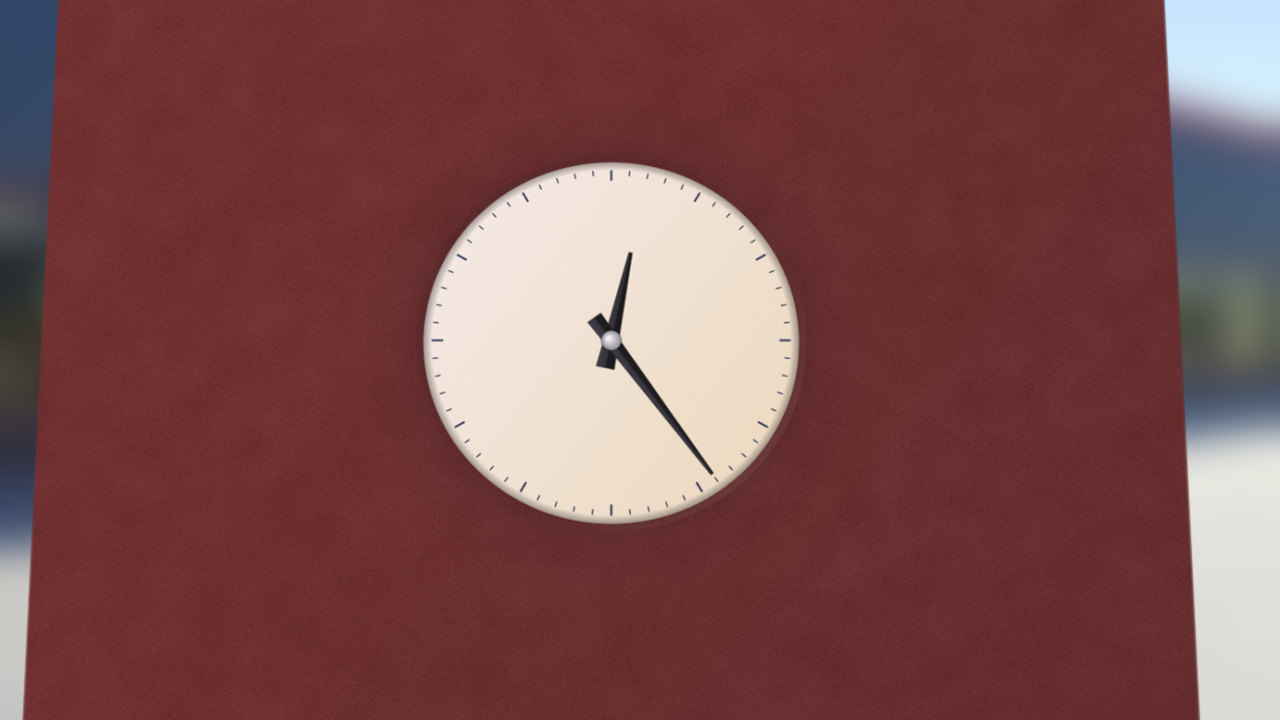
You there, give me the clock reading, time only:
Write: 12:24
